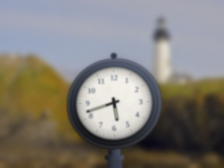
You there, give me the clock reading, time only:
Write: 5:42
